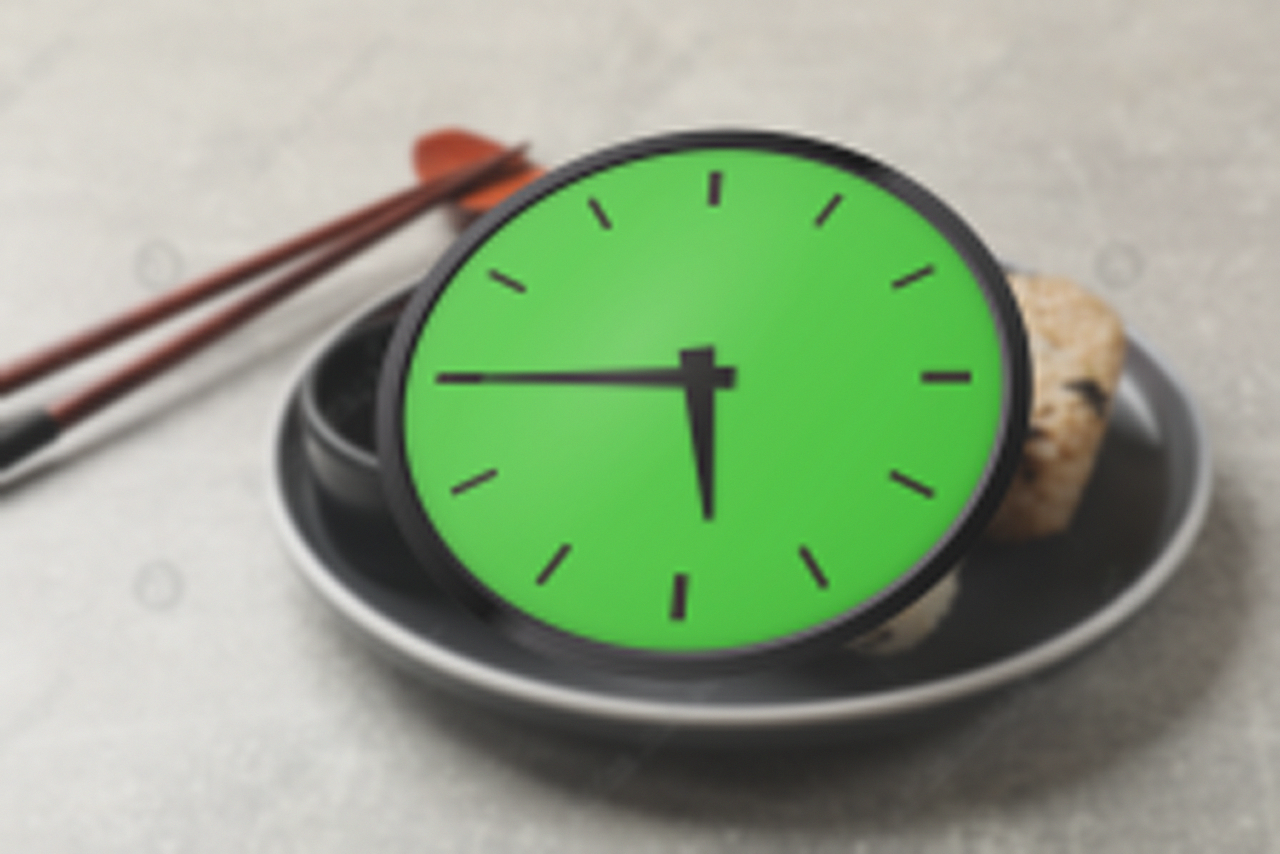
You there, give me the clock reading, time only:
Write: 5:45
